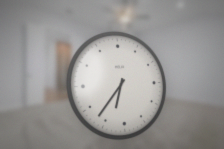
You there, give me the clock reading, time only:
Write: 6:37
